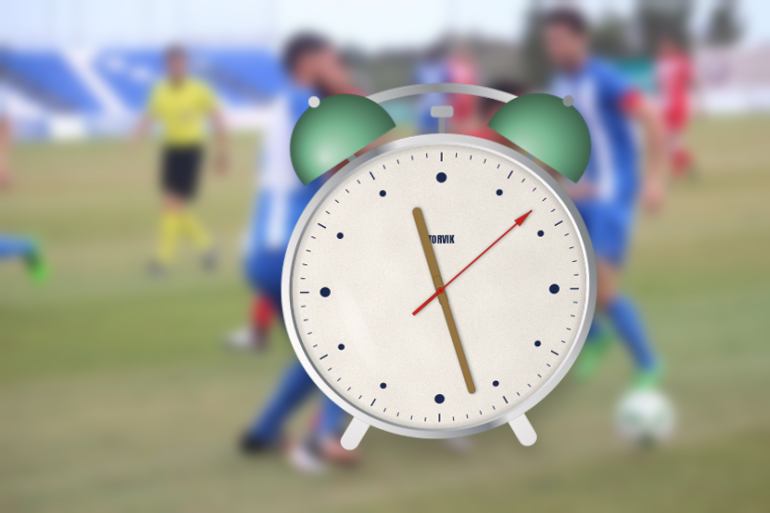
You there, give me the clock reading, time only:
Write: 11:27:08
